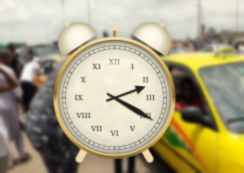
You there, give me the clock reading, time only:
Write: 2:20
